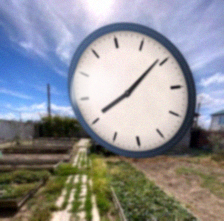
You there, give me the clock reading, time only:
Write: 8:09
